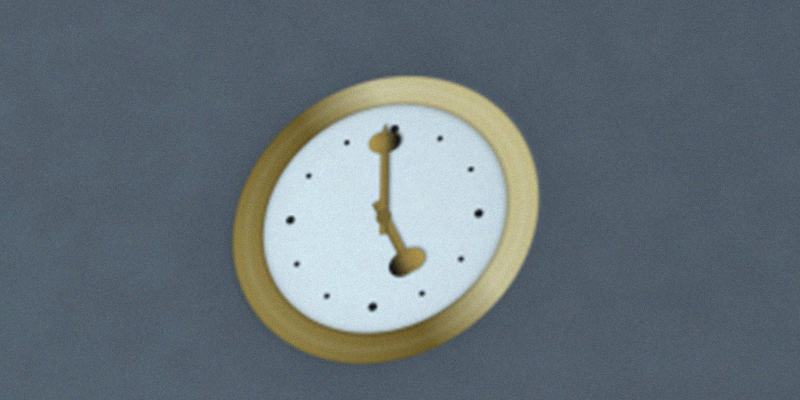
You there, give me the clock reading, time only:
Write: 4:59
